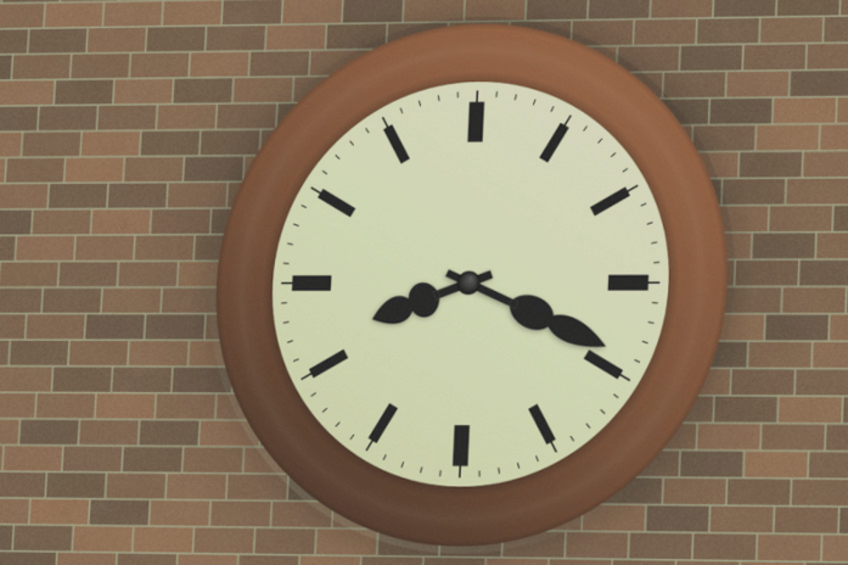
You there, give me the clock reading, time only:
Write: 8:19
